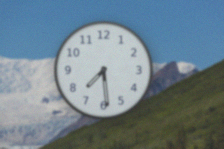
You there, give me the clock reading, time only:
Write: 7:29
